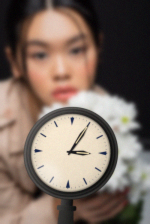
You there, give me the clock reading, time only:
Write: 3:05
